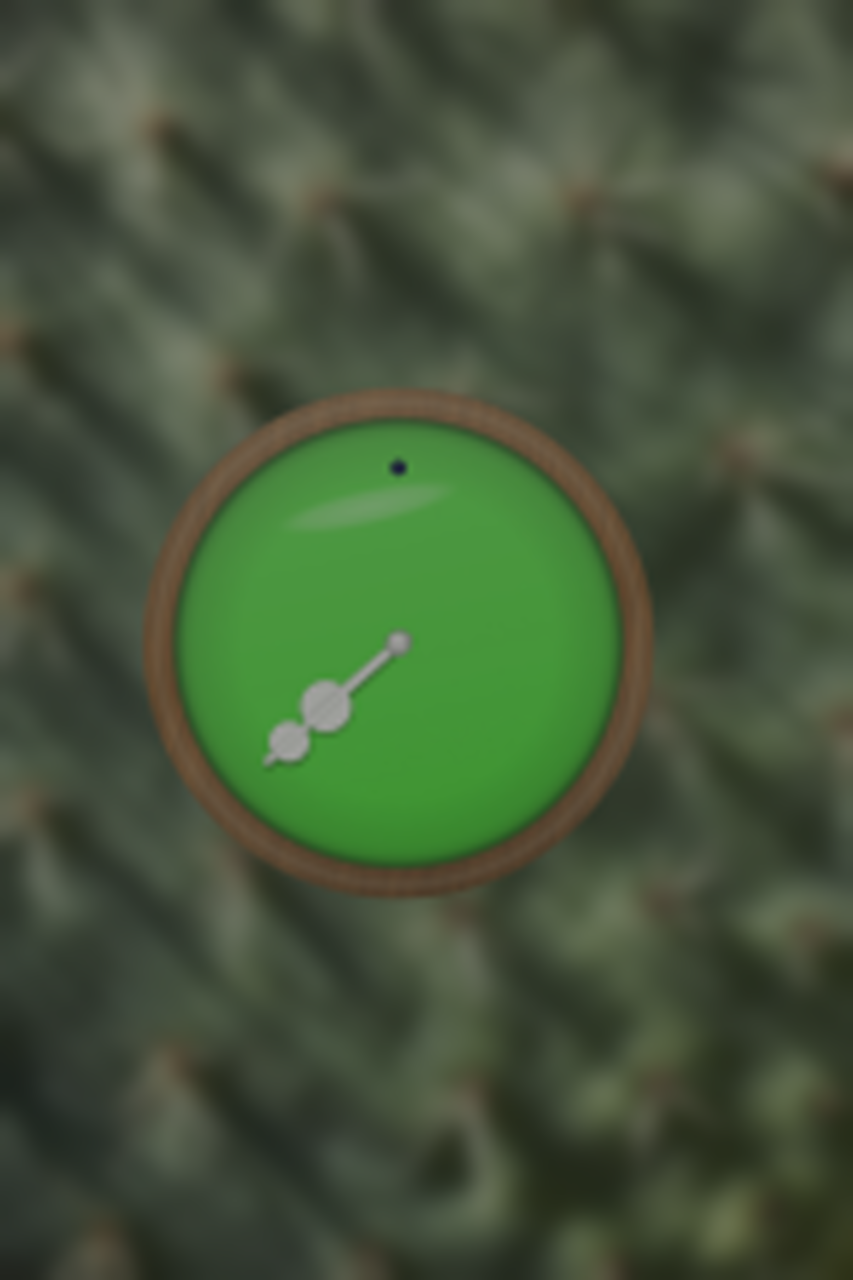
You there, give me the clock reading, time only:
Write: 7:38
